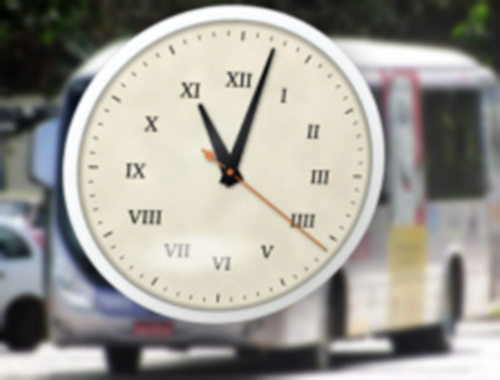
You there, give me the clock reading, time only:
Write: 11:02:21
